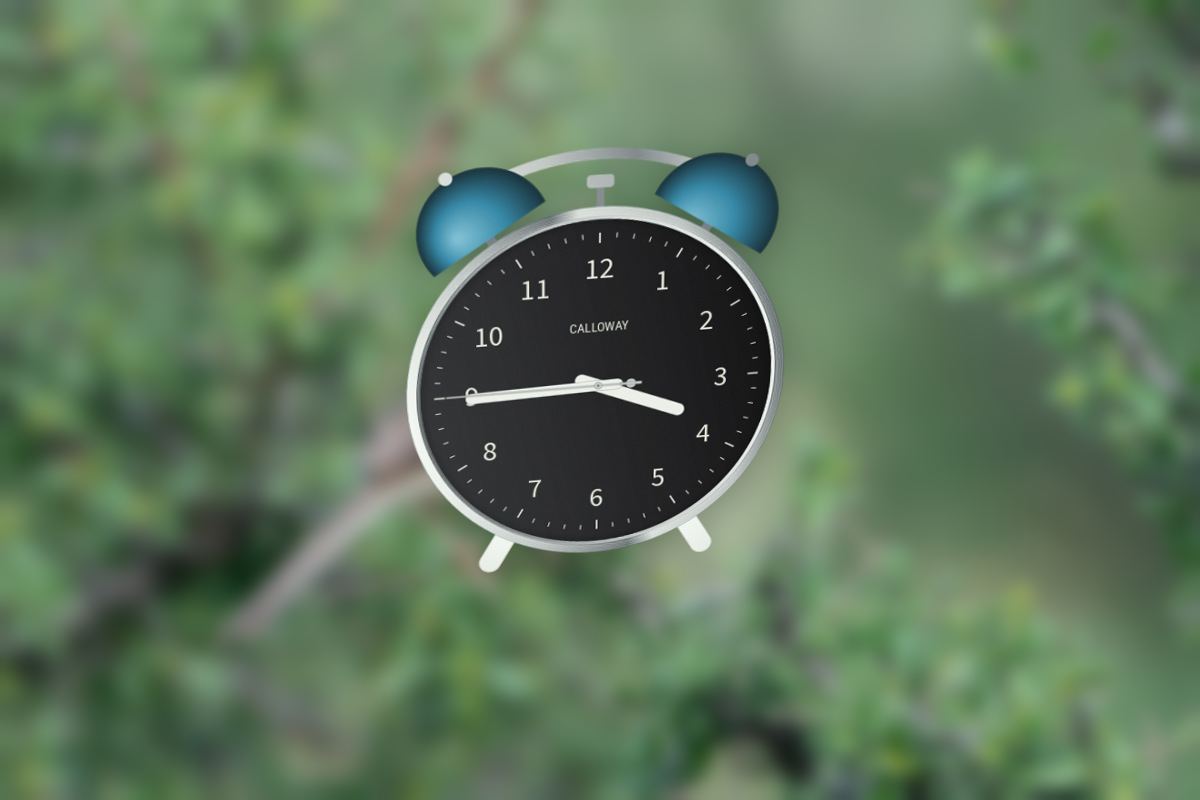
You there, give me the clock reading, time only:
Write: 3:44:45
